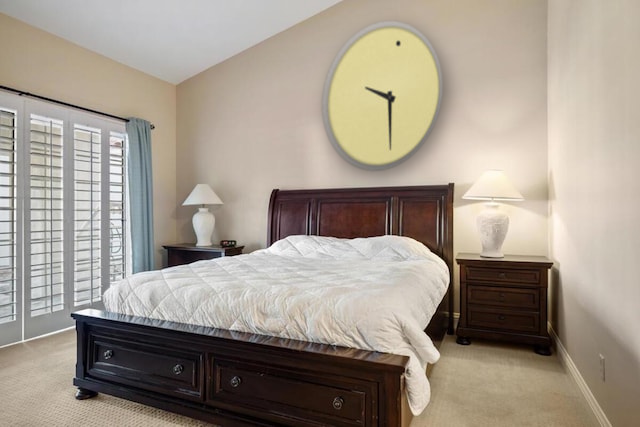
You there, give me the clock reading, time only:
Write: 9:28
